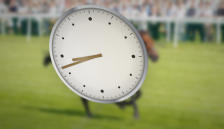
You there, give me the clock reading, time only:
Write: 8:42
